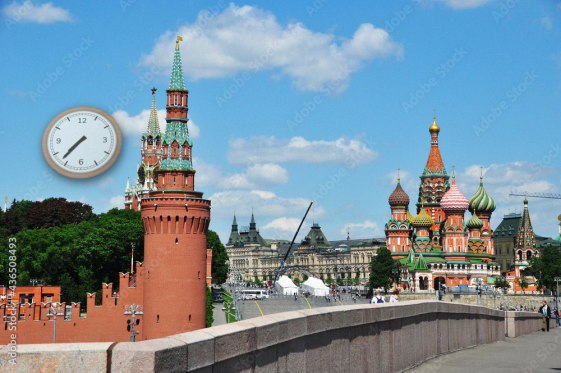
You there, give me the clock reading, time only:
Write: 7:37
